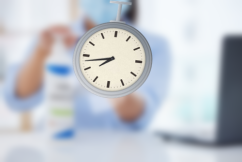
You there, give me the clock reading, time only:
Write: 7:43
